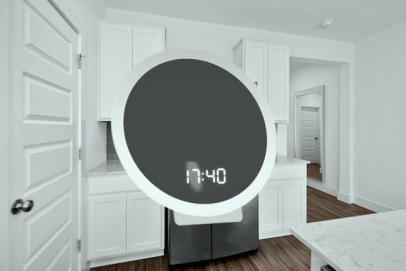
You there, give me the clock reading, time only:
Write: 17:40
